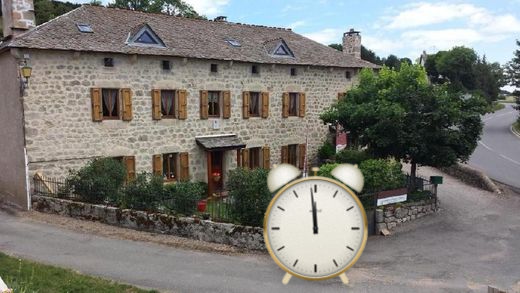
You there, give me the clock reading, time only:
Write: 11:59
